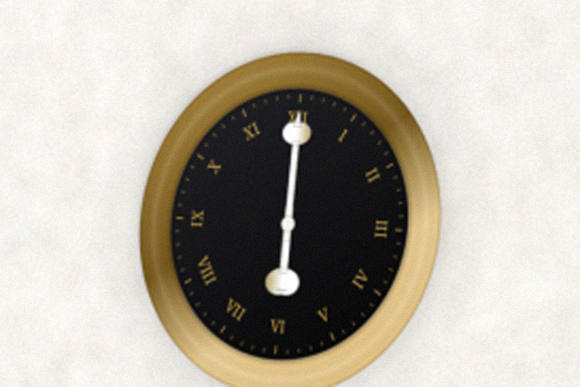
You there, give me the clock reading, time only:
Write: 6:00
